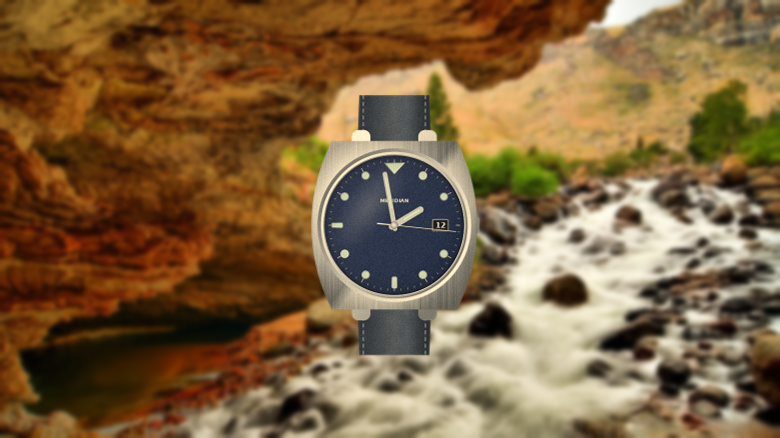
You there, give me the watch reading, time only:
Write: 1:58:16
